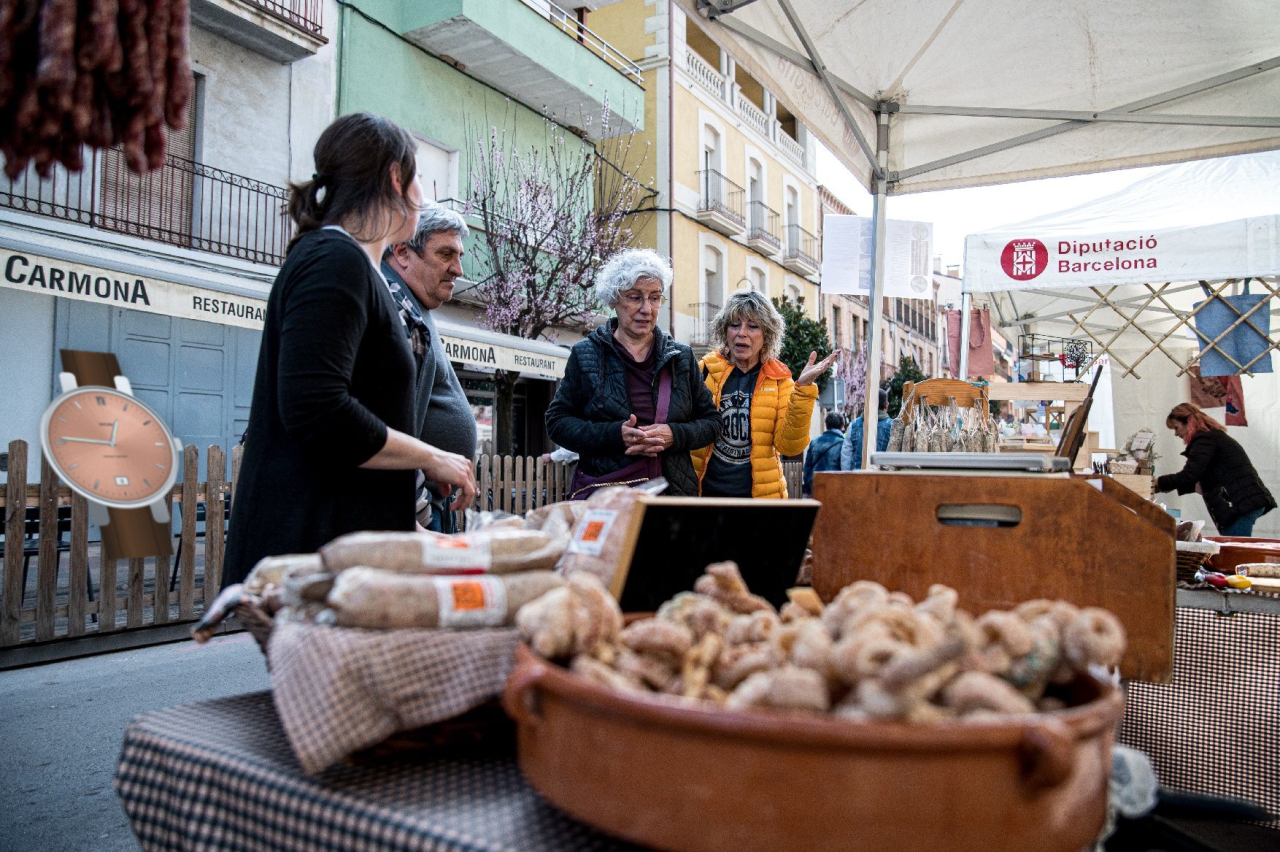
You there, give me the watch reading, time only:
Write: 12:46
